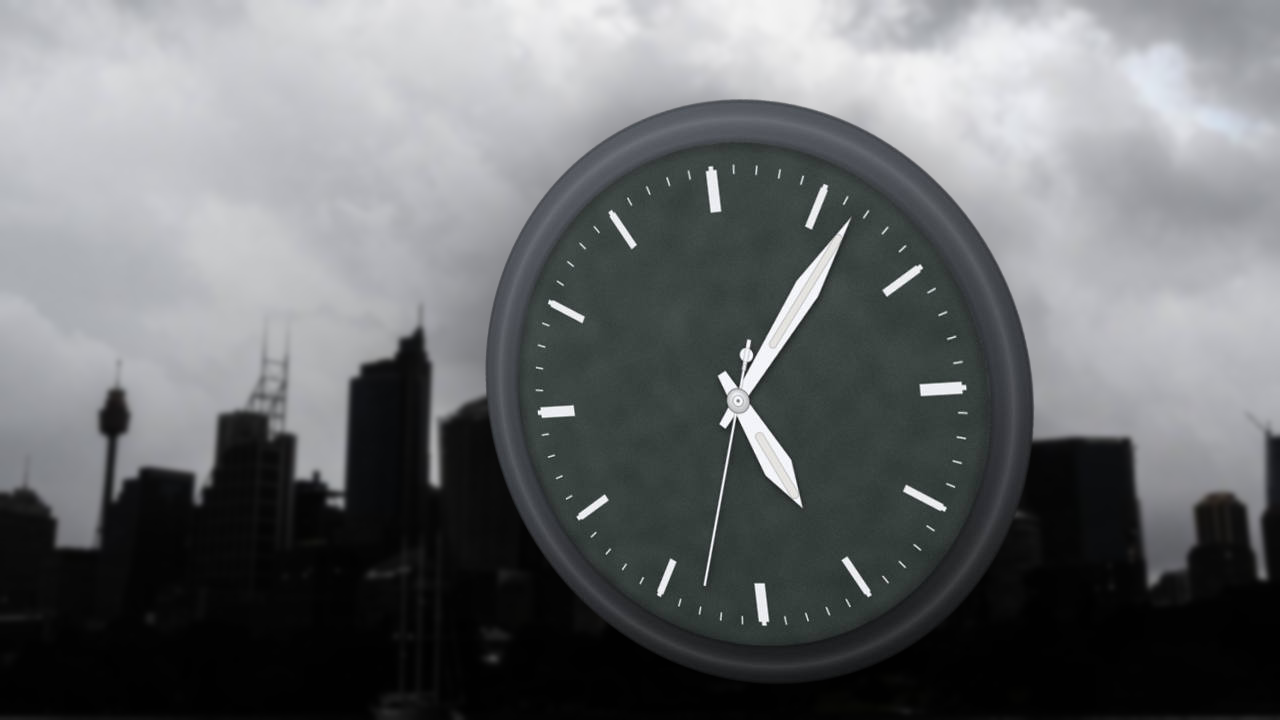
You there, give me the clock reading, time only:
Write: 5:06:33
